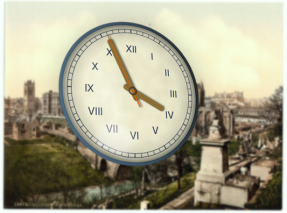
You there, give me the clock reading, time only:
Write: 3:55:56
